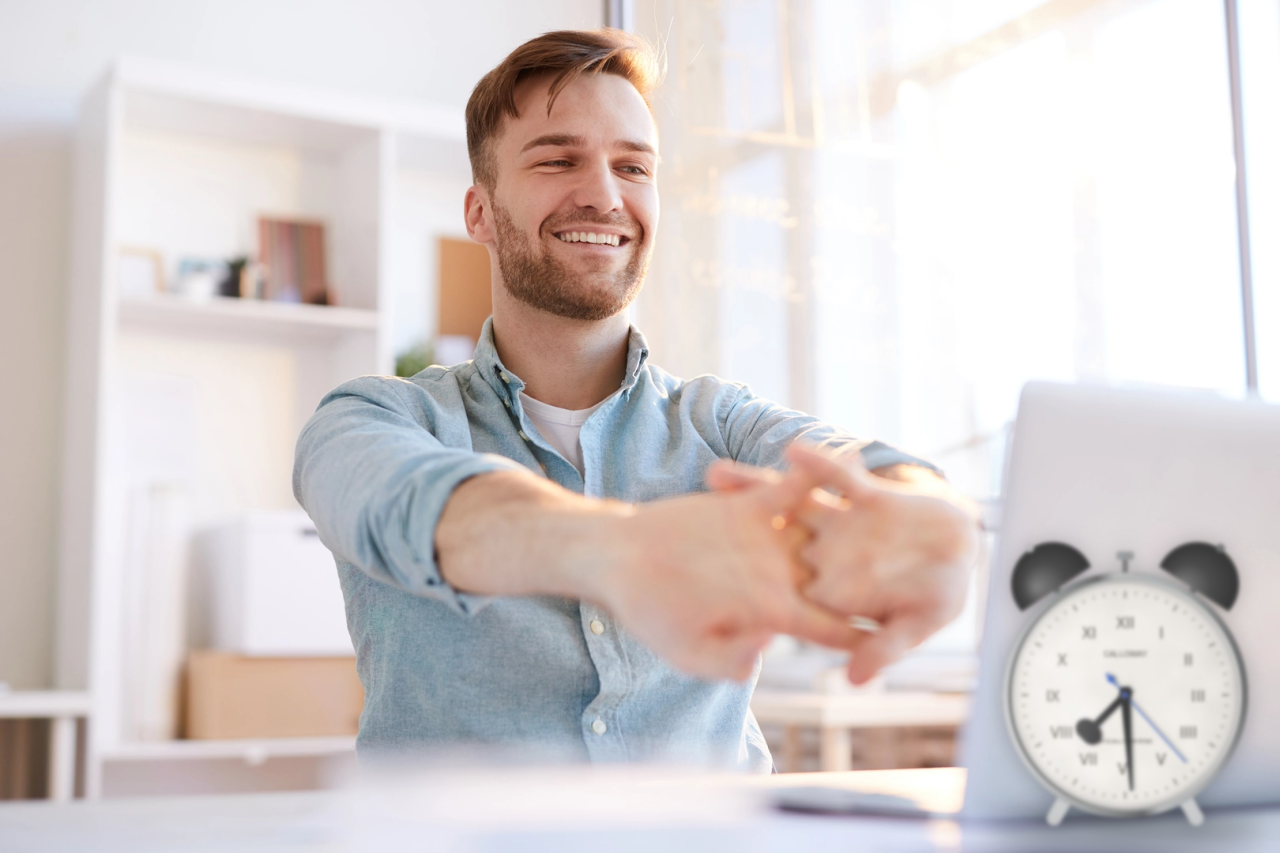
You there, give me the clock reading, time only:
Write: 7:29:23
